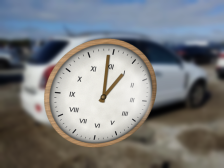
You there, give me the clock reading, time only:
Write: 12:59
